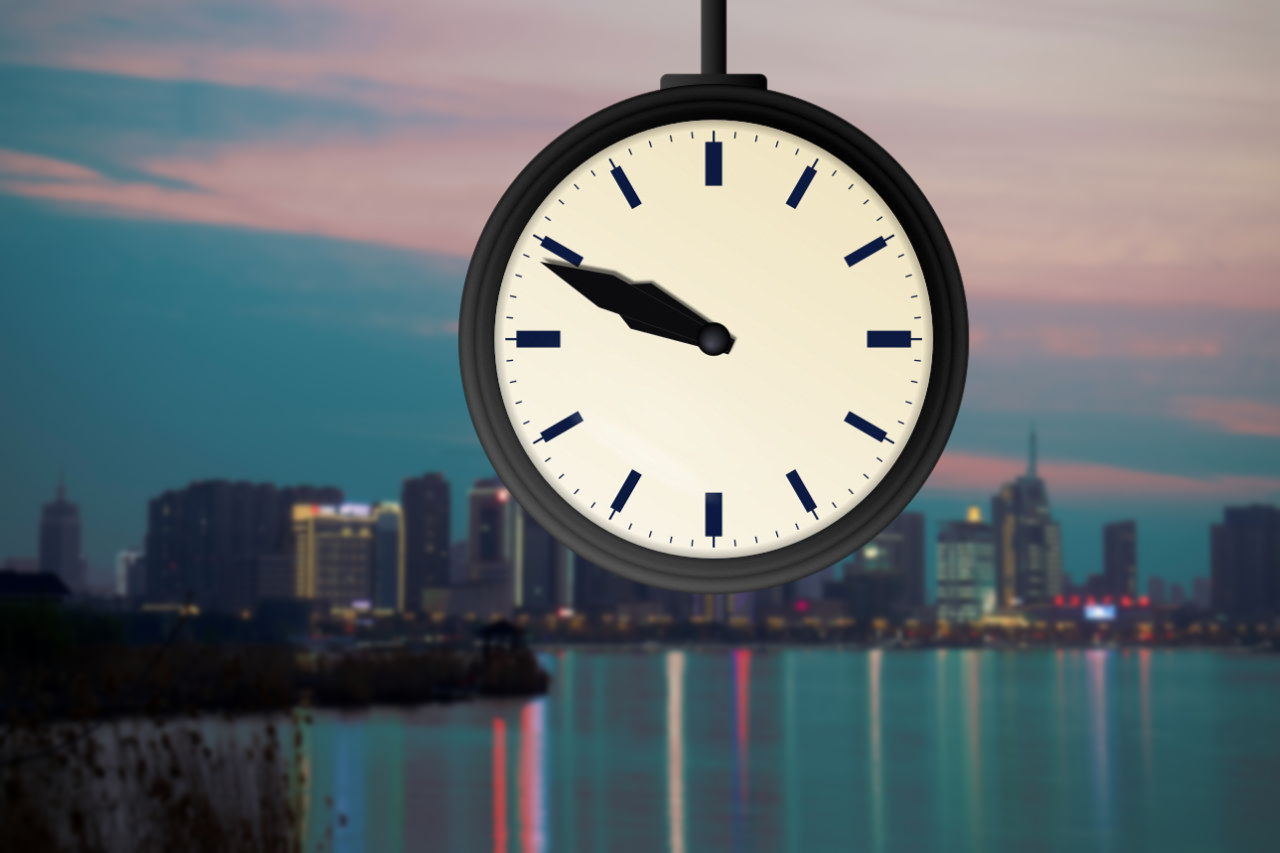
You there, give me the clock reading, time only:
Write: 9:49
